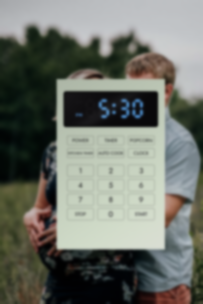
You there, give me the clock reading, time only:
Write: 5:30
